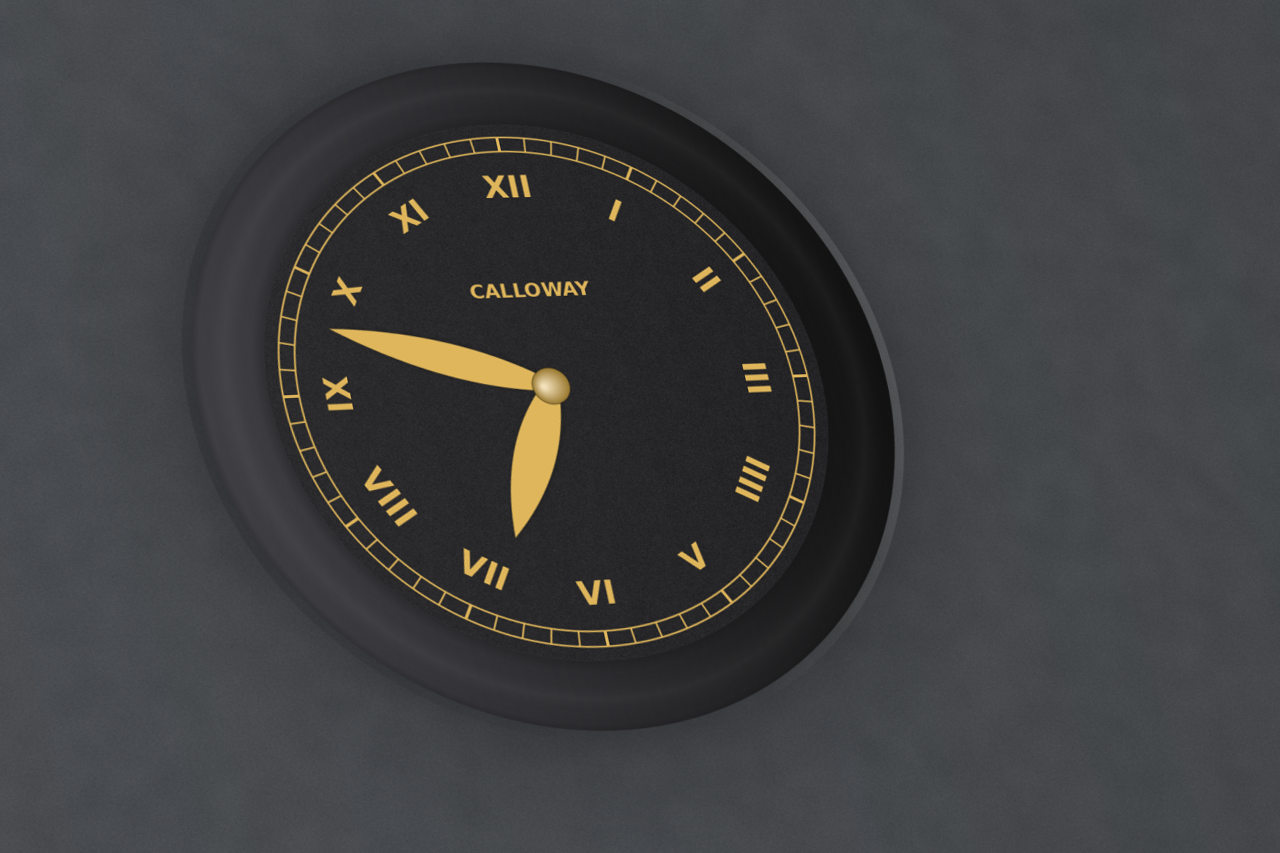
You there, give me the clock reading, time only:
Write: 6:48
